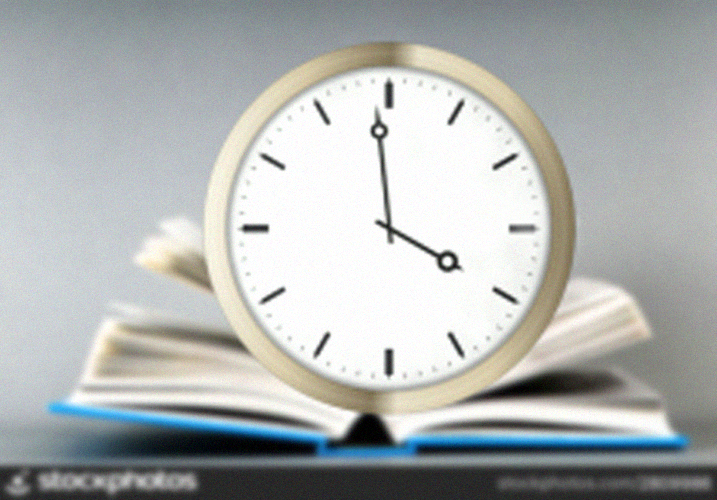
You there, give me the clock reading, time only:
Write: 3:59
